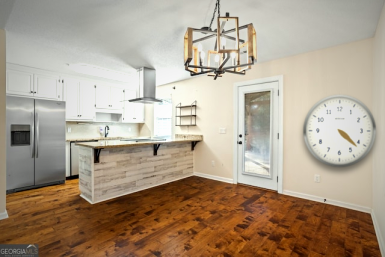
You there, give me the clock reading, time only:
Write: 4:22
